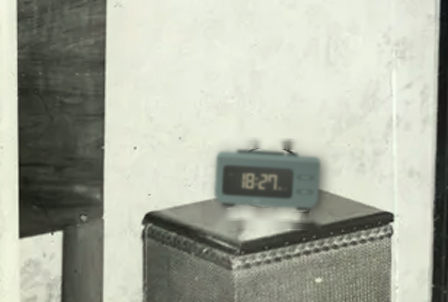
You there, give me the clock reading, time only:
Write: 18:27
